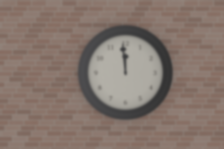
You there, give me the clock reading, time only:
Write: 11:59
